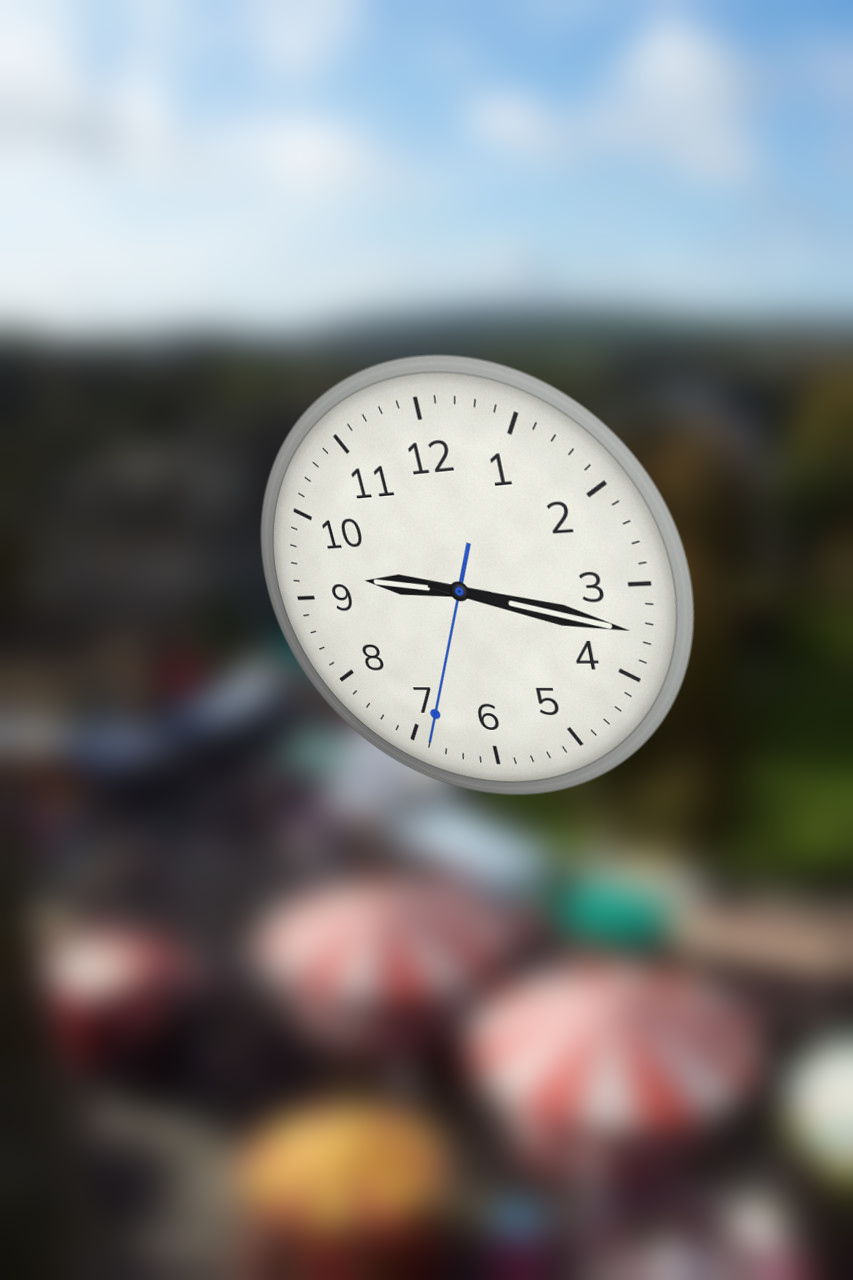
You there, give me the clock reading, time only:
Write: 9:17:34
